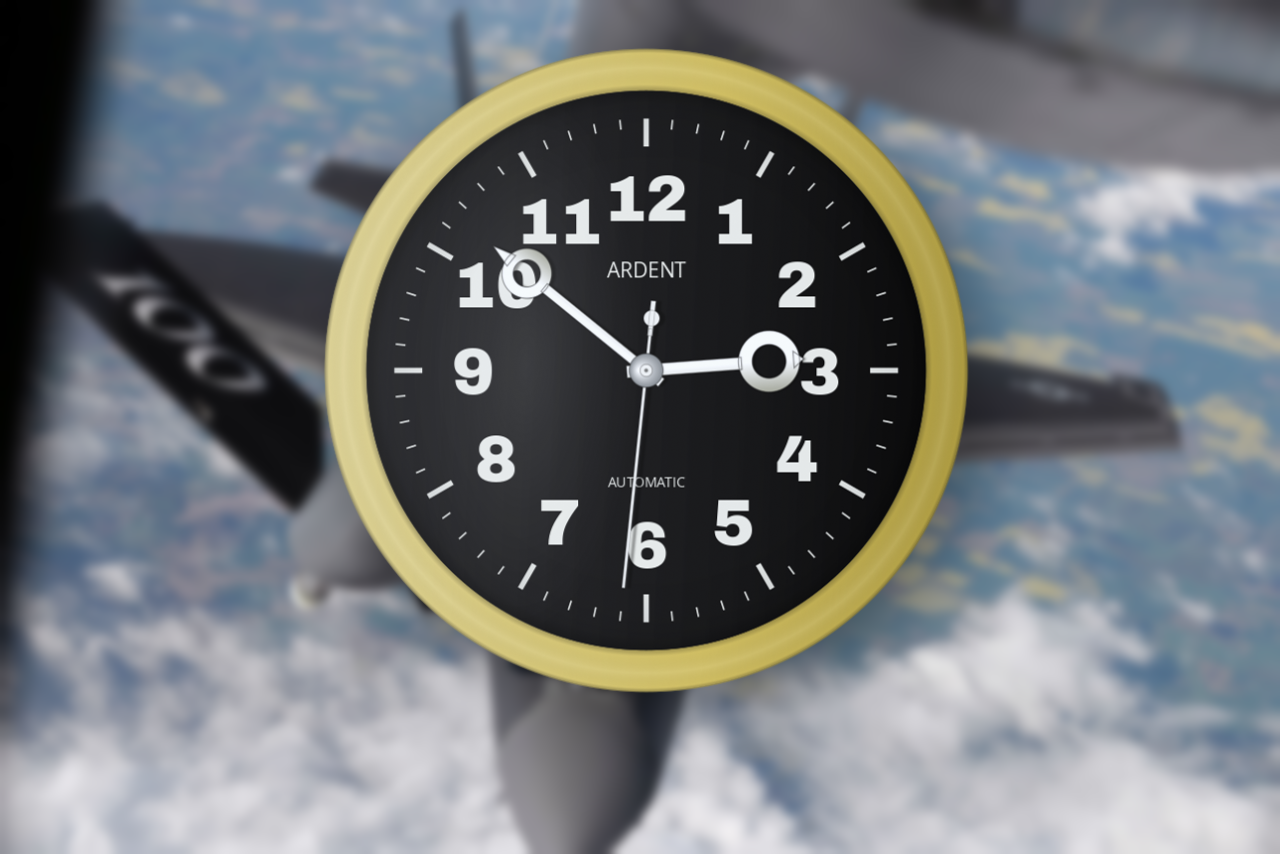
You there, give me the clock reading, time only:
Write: 2:51:31
